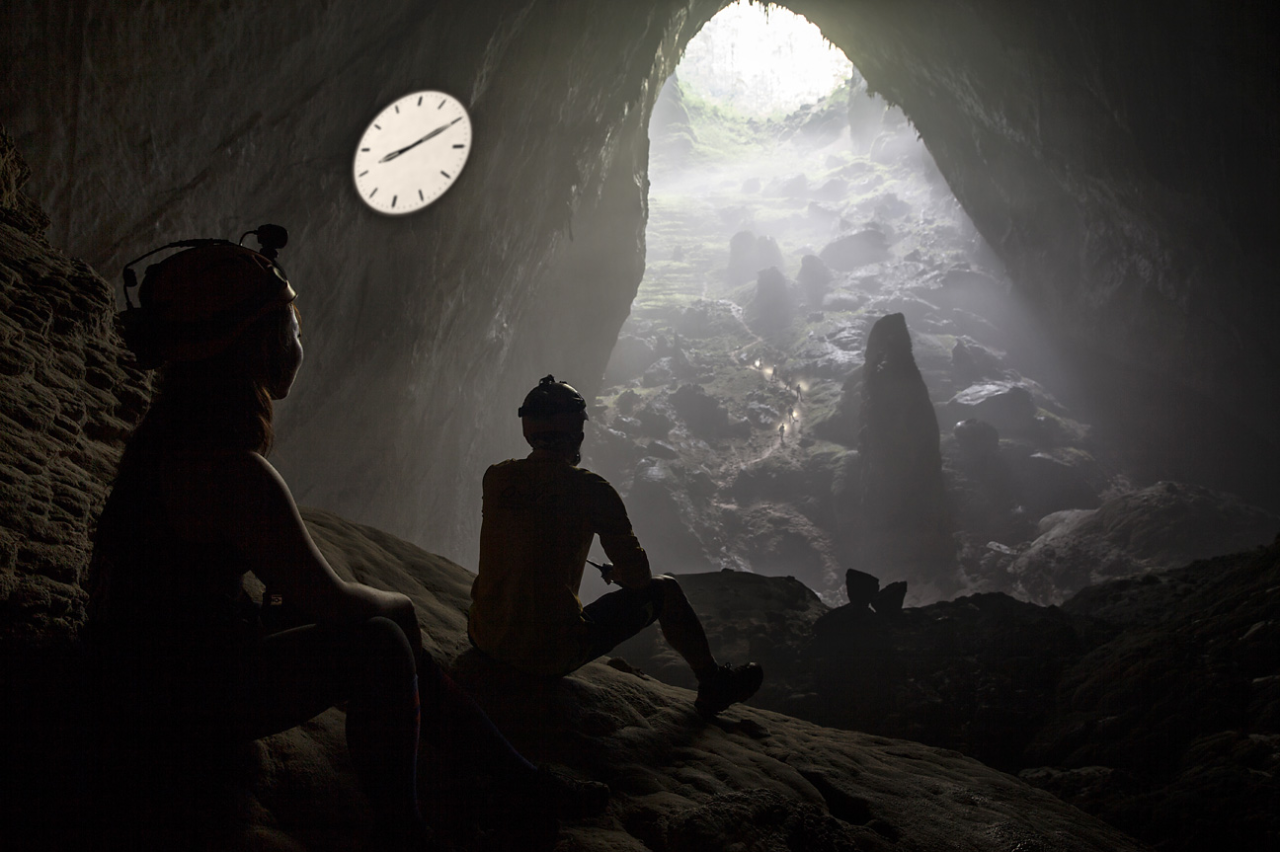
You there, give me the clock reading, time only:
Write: 8:10
